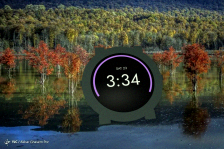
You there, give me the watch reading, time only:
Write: 3:34
